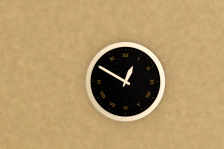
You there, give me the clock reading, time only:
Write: 12:50
